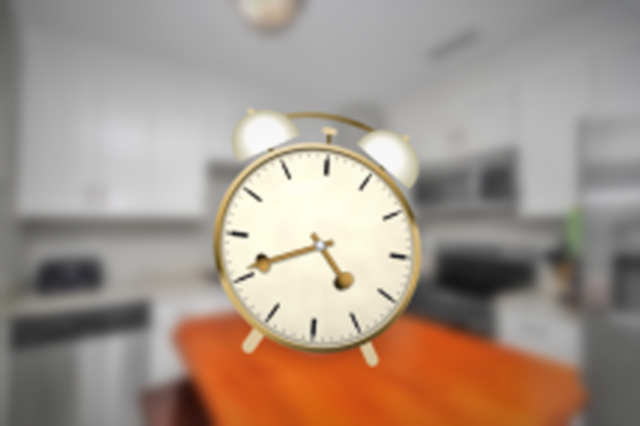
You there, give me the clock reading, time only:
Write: 4:41
